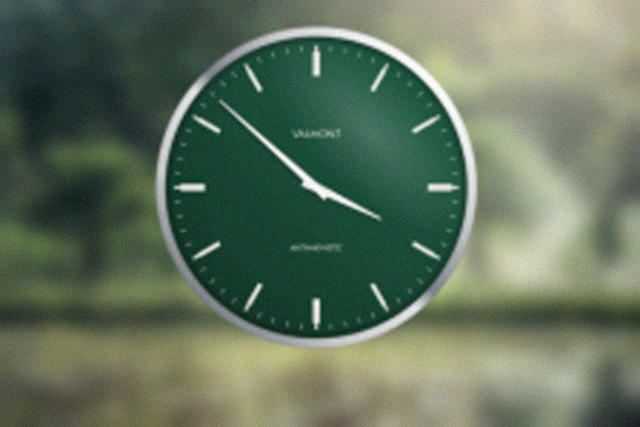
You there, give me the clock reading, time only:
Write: 3:52
